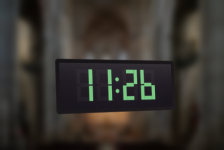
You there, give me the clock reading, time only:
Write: 11:26
